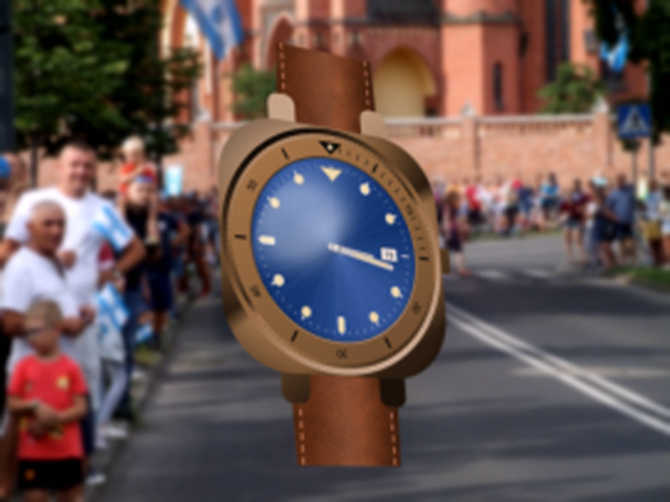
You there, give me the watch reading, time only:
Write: 3:17
